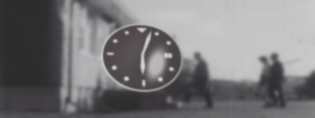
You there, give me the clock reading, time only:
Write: 6:03
